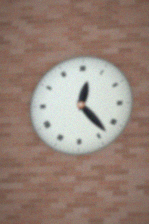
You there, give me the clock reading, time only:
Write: 12:23
